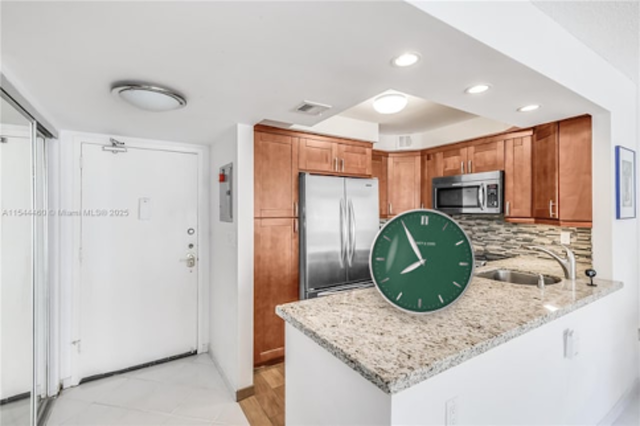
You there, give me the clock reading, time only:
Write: 7:55
